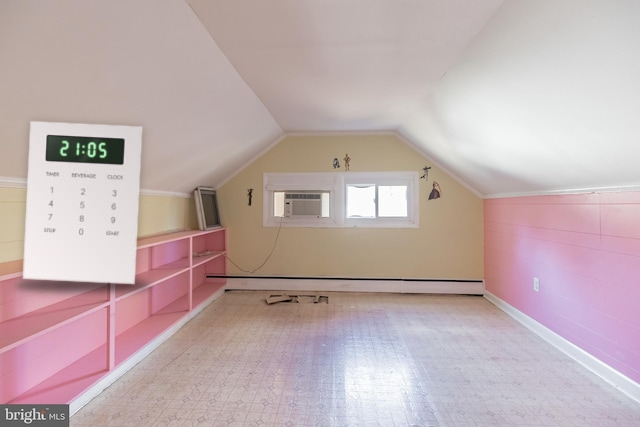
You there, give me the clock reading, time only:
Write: 21:05
